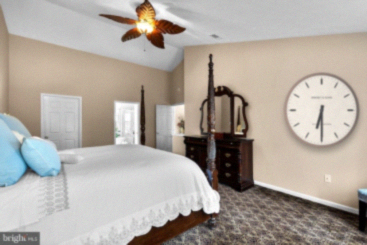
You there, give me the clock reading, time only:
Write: 6:30
